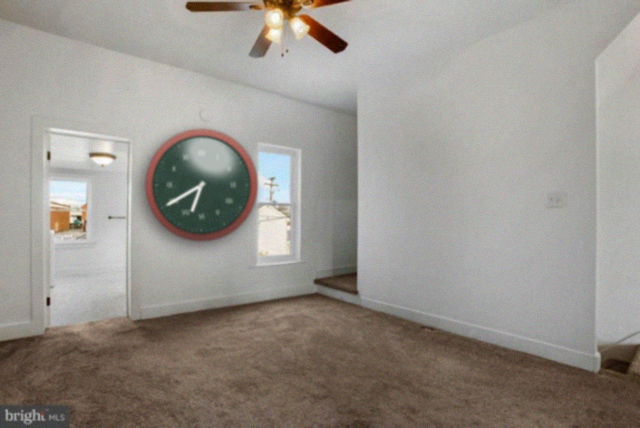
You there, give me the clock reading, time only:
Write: 6:40
